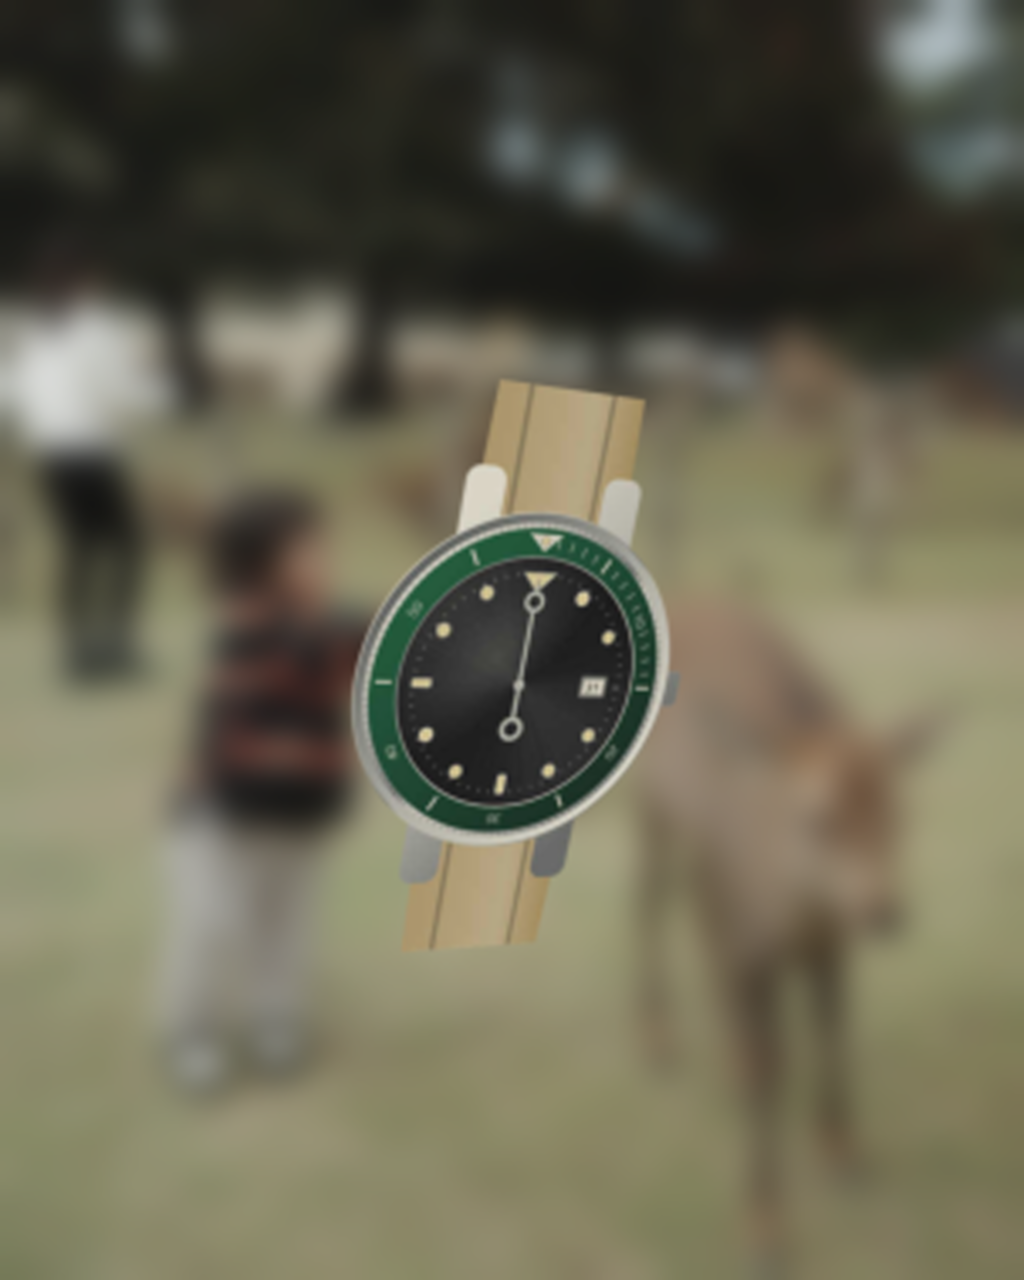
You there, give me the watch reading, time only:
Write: 6:00
